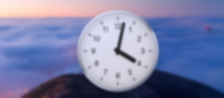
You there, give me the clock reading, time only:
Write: 4:02
